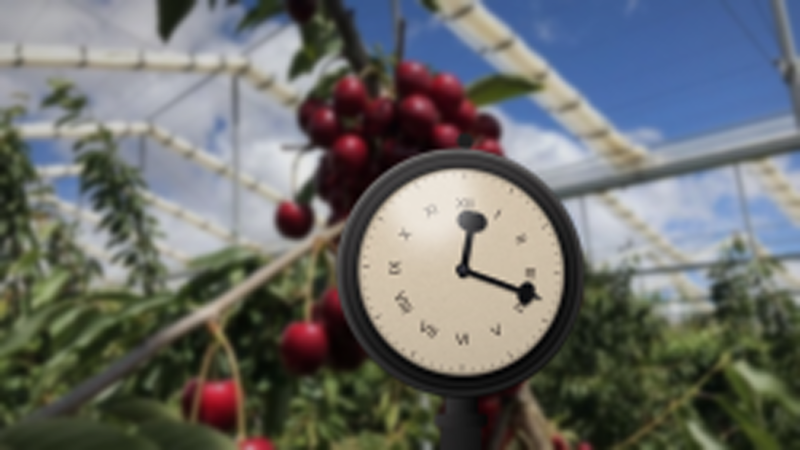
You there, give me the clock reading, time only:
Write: 12:18
